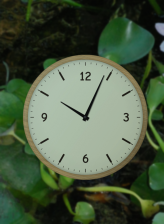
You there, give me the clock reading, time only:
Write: 10:04
